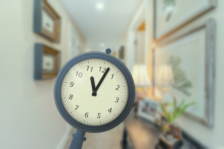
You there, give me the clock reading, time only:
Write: 11:02
